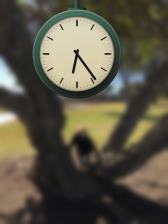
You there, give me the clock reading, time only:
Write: 6:24
